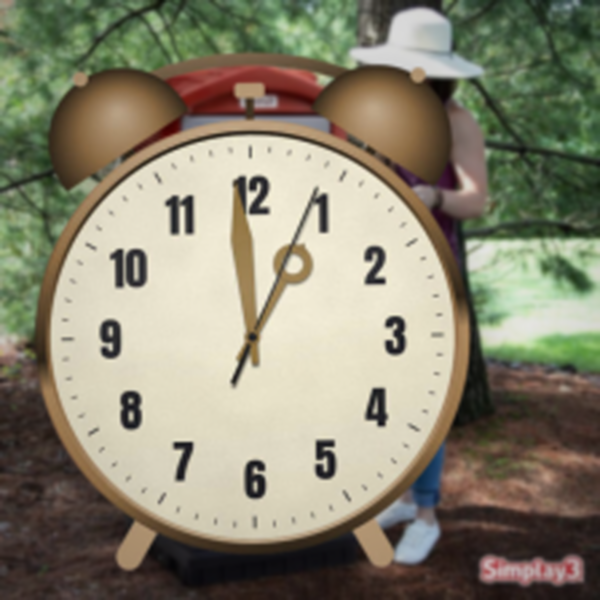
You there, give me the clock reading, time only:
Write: 12:59:04
